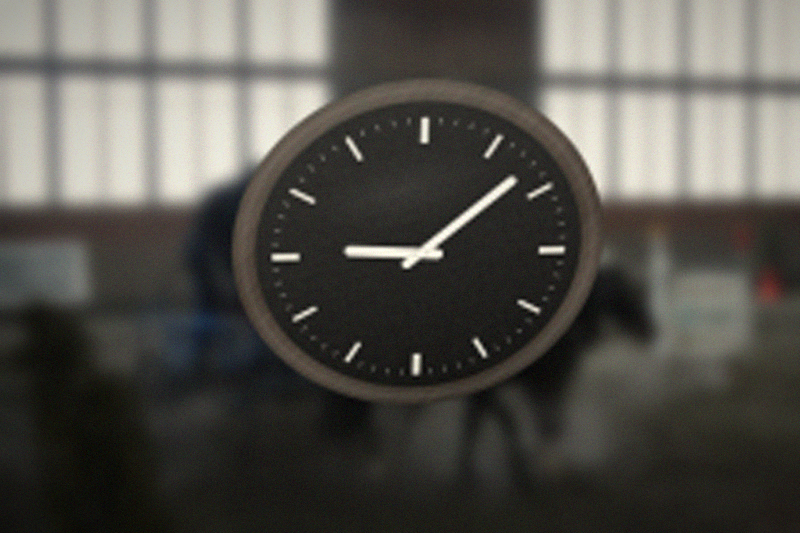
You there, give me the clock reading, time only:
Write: 9:08
